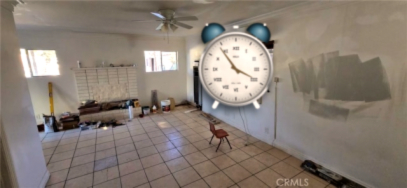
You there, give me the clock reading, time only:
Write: 3:54
